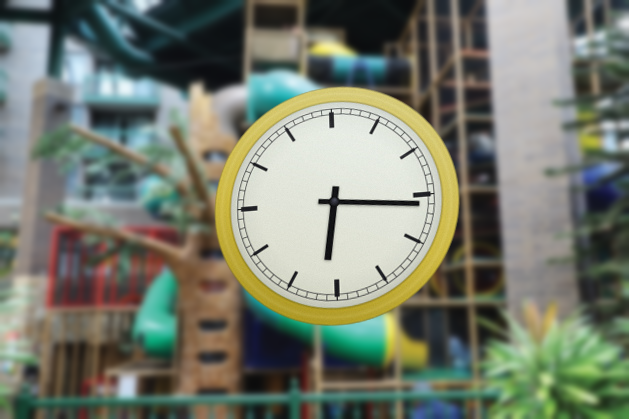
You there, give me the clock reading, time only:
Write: 6:16
